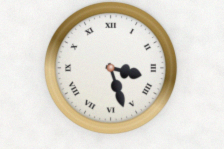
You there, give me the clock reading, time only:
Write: 3:27
